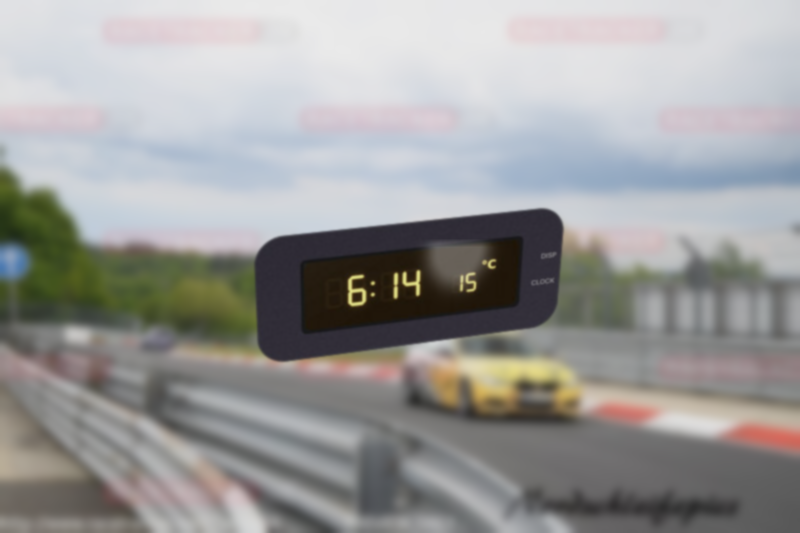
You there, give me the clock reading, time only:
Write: 6:14
